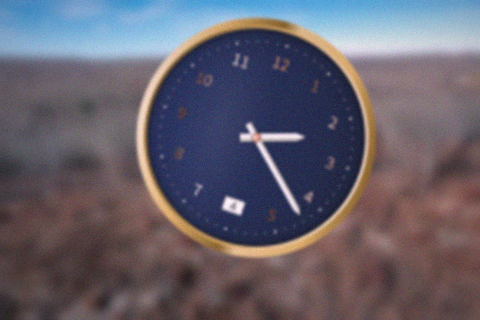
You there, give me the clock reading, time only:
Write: 2:22
